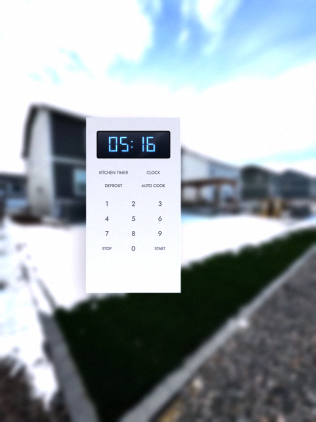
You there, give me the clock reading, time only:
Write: 5:16
